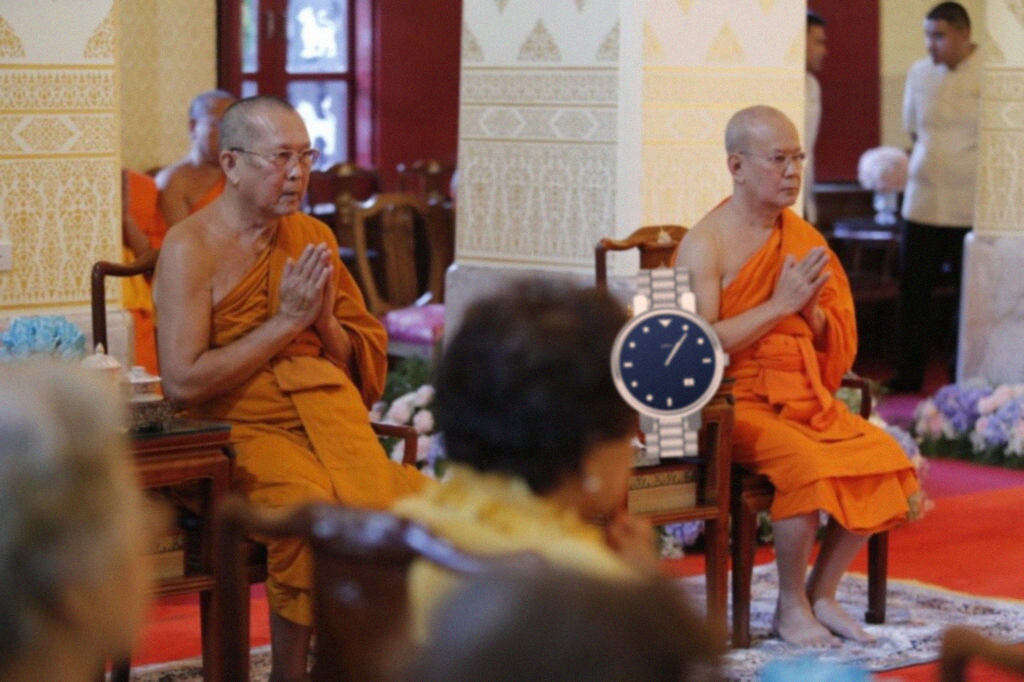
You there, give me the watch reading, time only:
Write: 1:06
